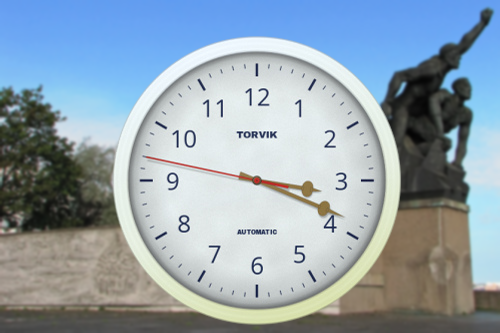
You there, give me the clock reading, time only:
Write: 3:18:47
